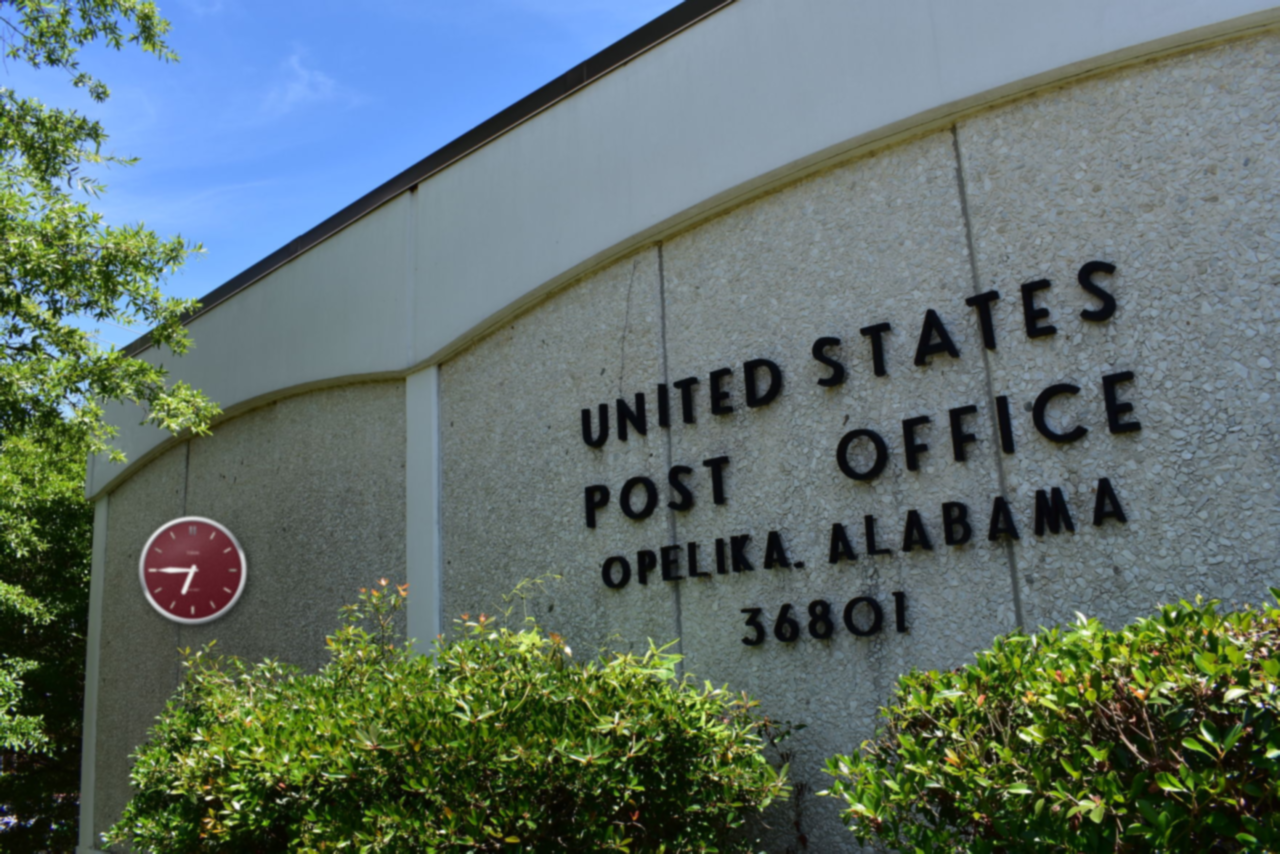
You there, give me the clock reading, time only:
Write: 6:45
